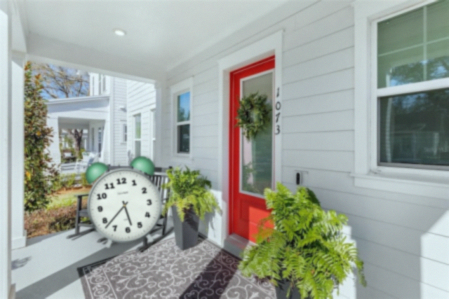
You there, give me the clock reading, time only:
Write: 5:38
